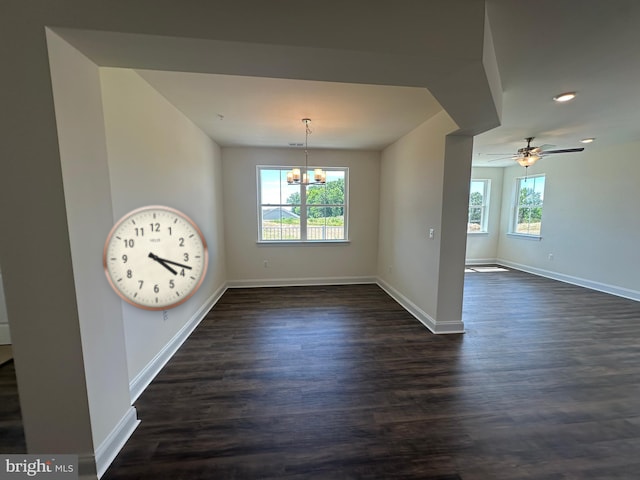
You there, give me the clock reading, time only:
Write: 4:18
